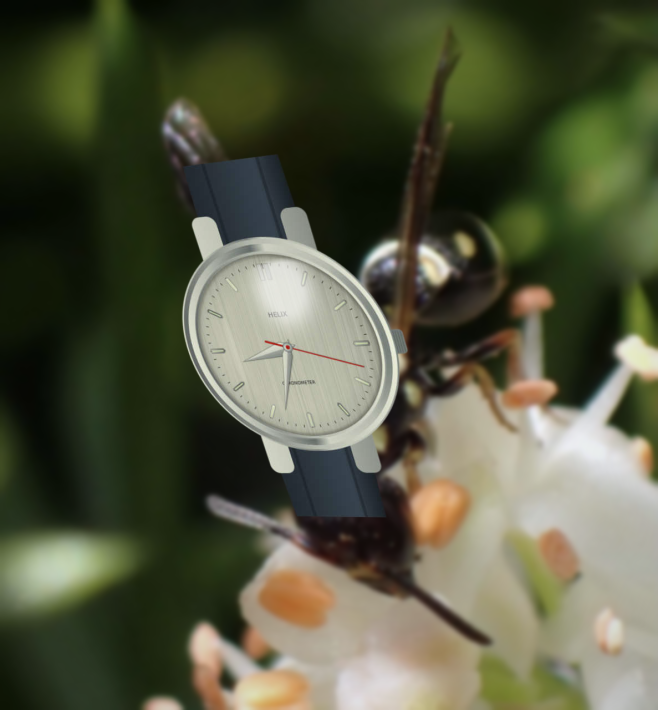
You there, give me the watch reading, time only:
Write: 8:33:18
